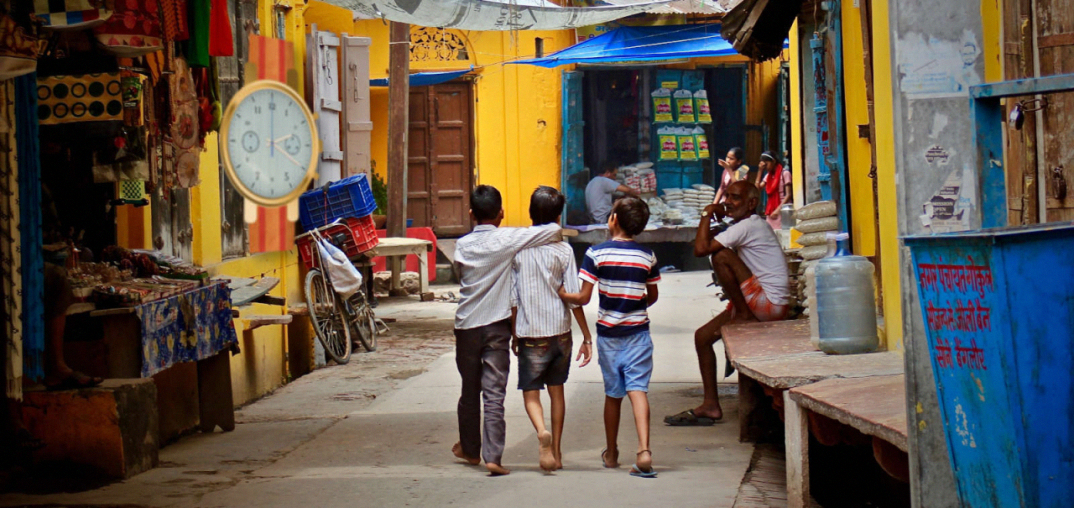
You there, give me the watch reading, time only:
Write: 2:20
